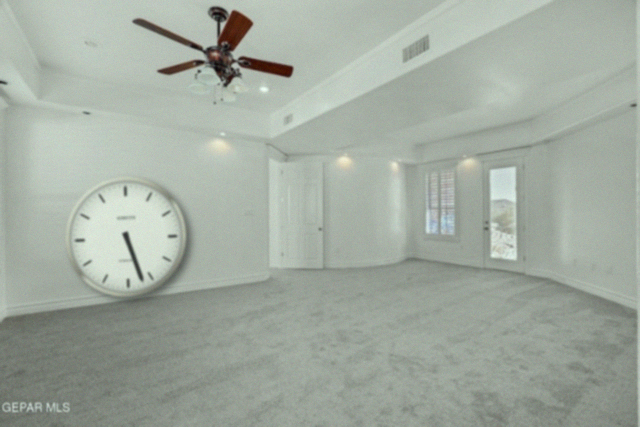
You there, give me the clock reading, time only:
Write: 5:27
